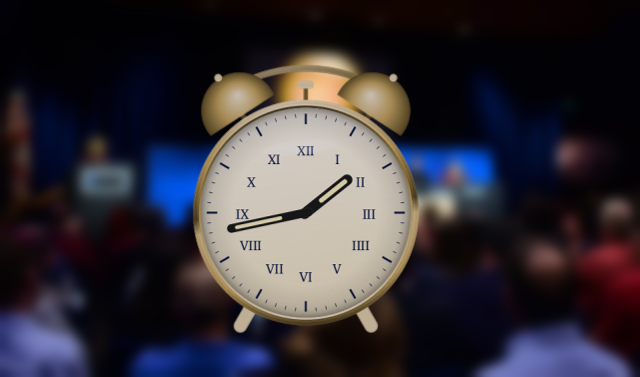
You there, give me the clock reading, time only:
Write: 1:43
